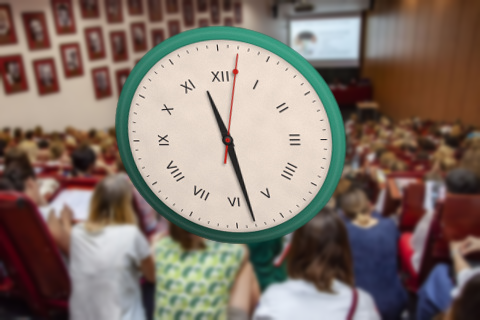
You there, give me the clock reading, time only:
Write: 11:28:02
